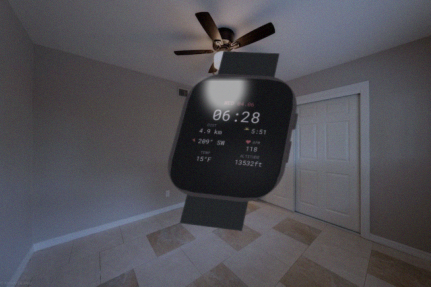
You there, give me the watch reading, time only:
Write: 6:28
